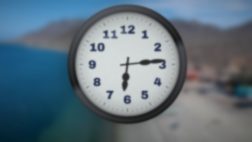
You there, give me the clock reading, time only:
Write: 6:14
